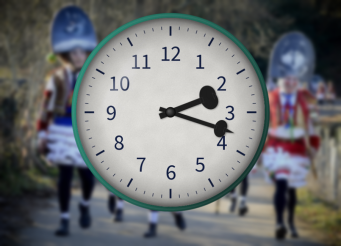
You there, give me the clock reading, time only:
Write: 2:18
